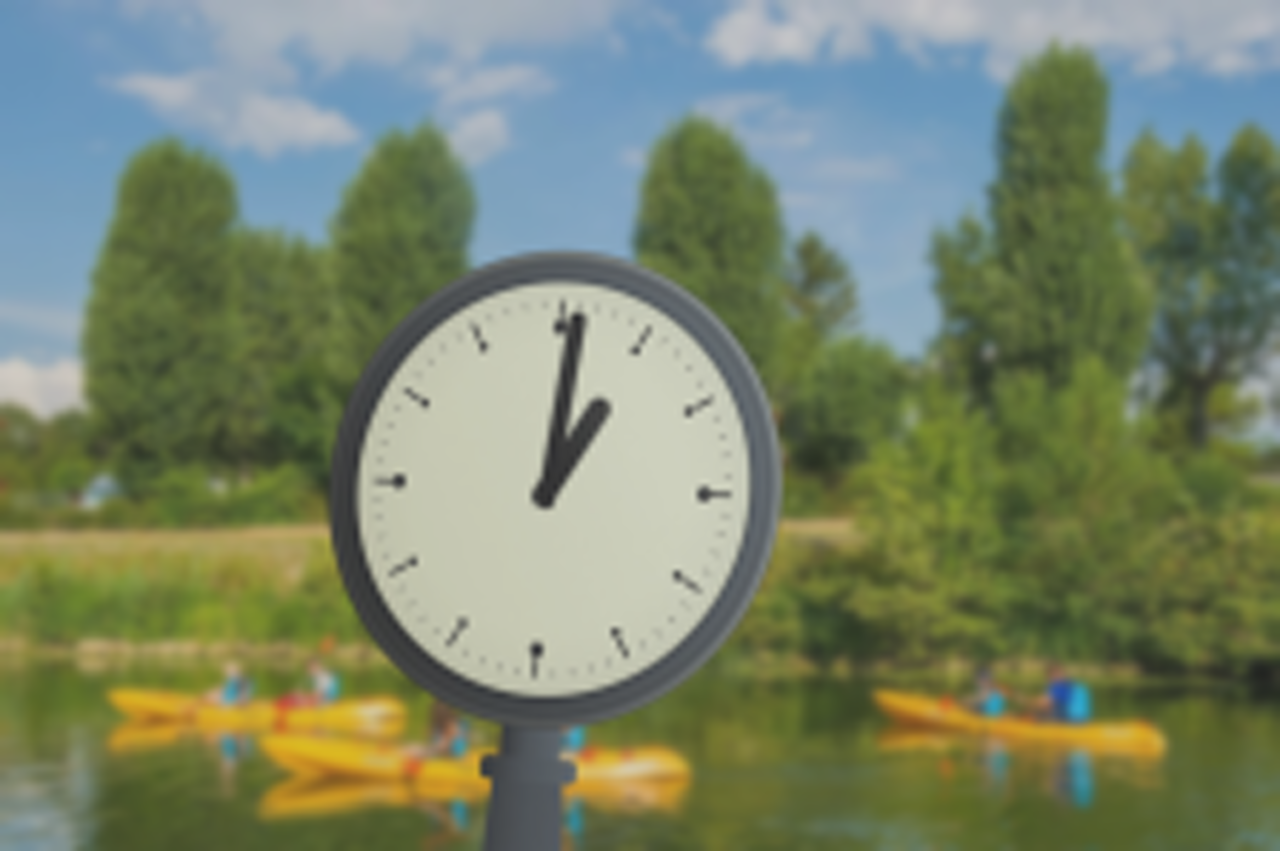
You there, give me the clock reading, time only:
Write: 1:01
